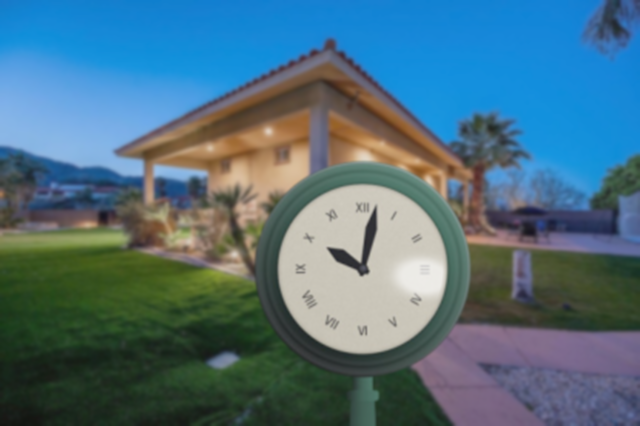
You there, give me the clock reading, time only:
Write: 10:02
